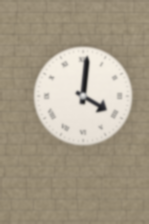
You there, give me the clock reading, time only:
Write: 4:01
